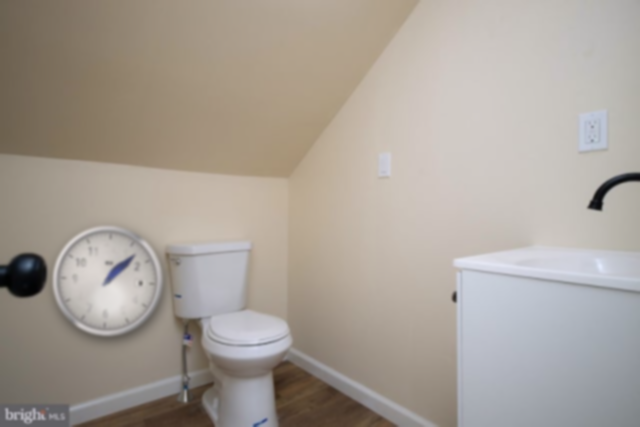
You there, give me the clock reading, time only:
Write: 1:07
